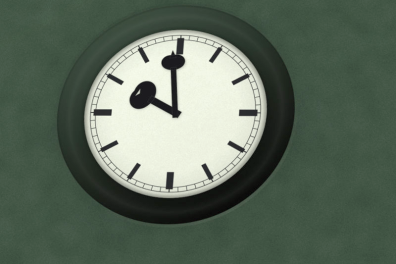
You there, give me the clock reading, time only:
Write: 9:59
